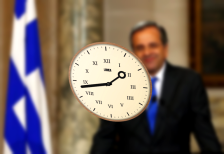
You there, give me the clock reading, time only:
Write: 1:43
